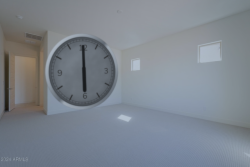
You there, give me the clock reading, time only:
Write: 6:00
